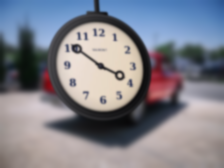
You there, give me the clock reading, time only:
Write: 3:51
